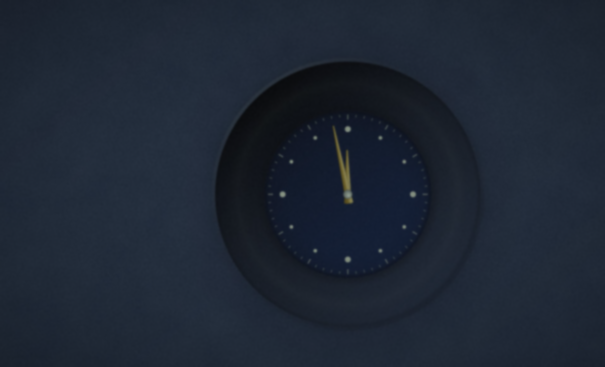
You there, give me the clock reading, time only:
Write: 11:58
